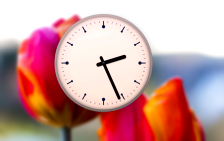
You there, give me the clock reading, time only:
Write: 2:26
